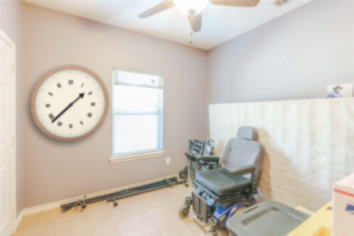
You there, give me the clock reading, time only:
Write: 1:38
